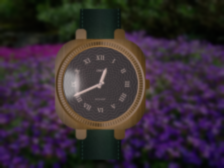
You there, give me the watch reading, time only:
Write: 12:41
